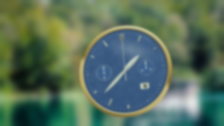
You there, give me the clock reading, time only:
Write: 1:38
